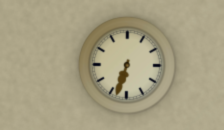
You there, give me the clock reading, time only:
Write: 6:33
